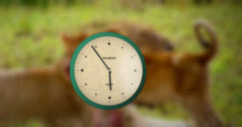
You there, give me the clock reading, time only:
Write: 5:54
